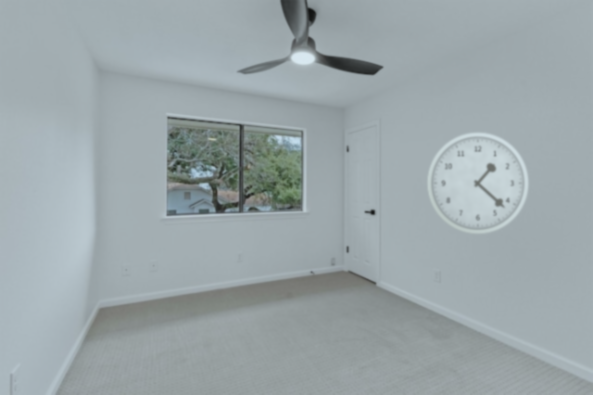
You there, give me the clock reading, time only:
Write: 1:22
